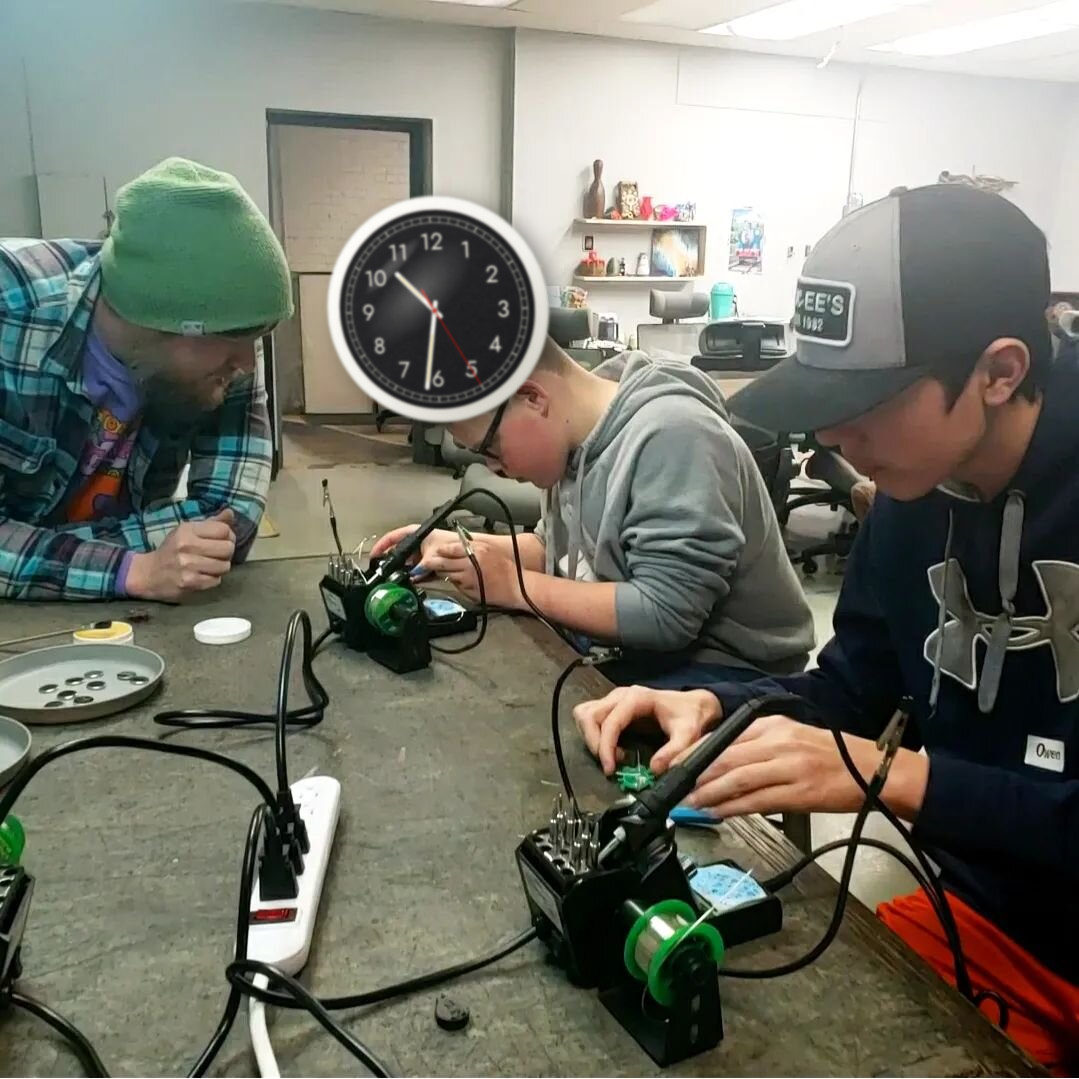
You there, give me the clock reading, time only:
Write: 10:31:25
